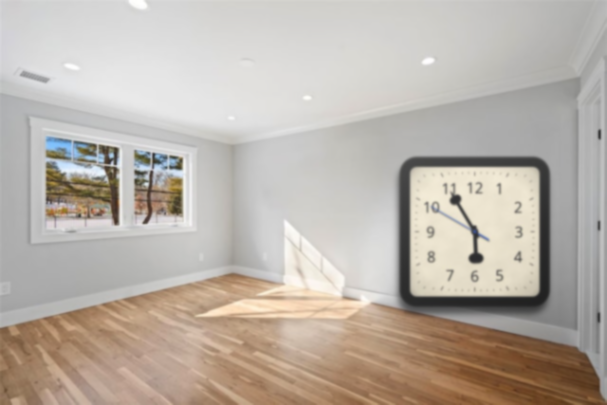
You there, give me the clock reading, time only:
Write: 5:54:50
